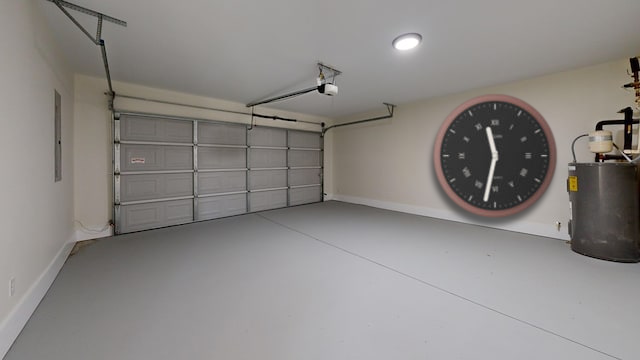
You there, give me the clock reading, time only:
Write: 11:32
